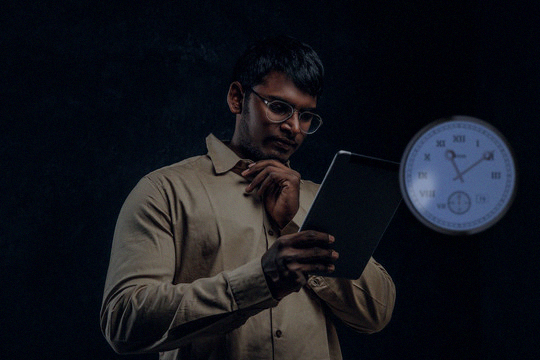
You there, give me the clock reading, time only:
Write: 11:09
